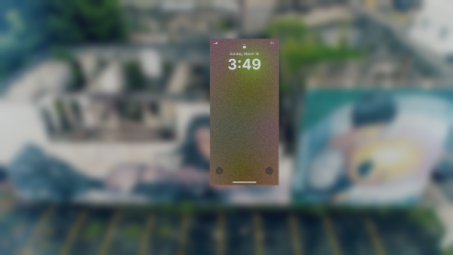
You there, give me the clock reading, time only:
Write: 3:49
